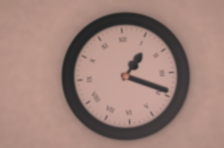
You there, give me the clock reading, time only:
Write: 1:19
